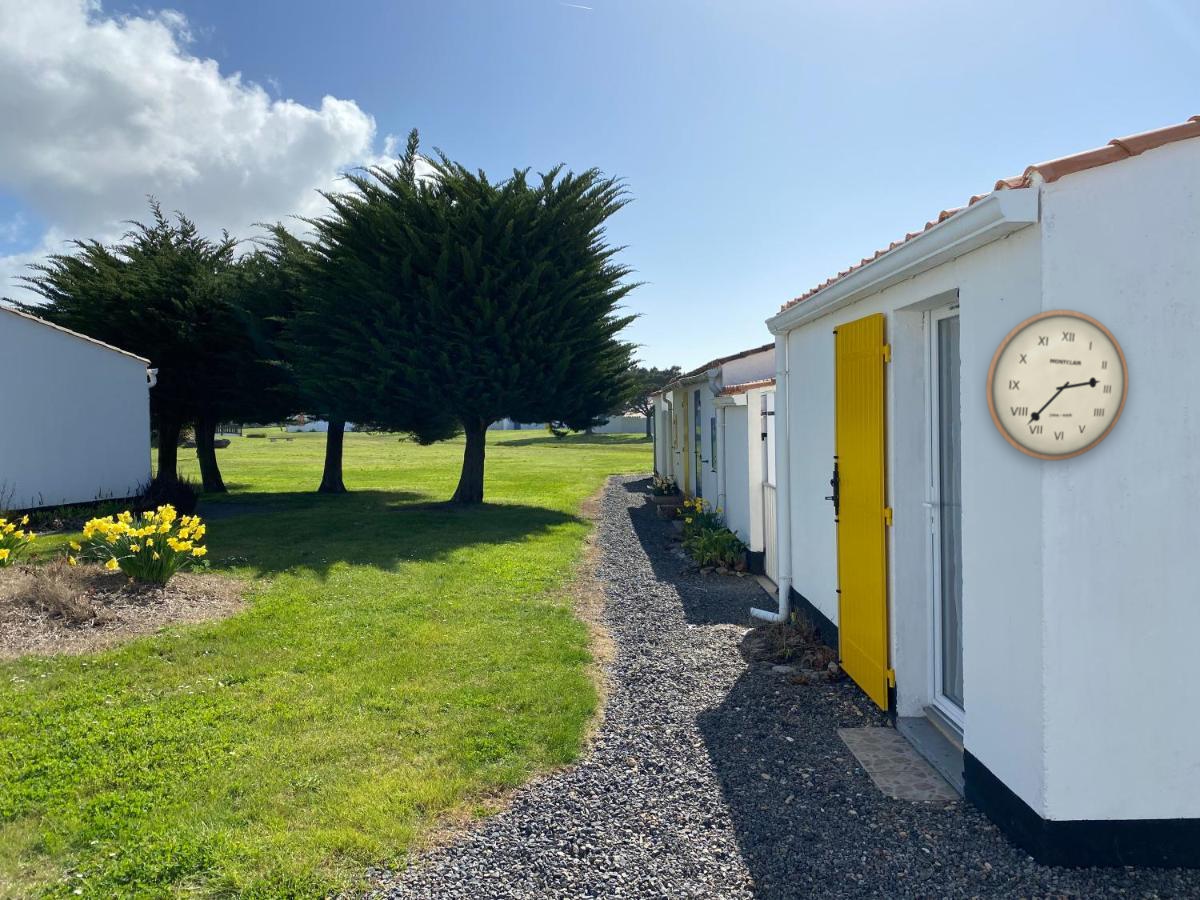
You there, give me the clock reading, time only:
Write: 2:37
